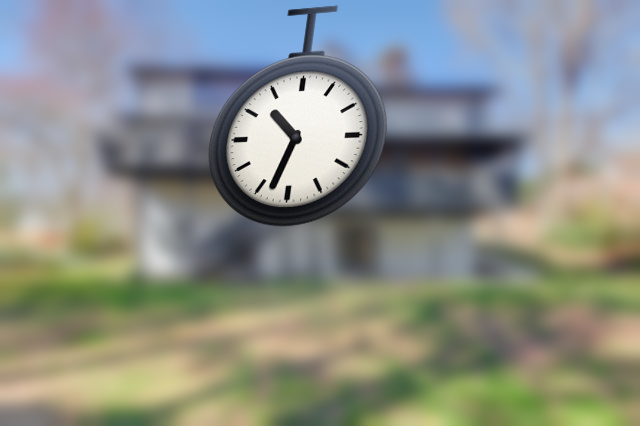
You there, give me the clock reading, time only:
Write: 10:33
